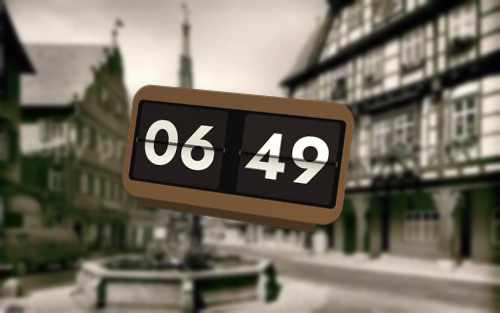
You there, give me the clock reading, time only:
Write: 6:49
